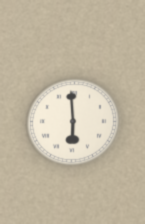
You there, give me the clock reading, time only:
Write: 5:59
